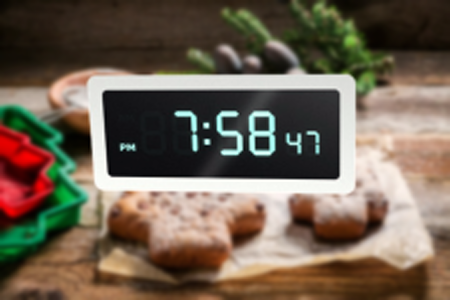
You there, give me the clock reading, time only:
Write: 7:58:47
